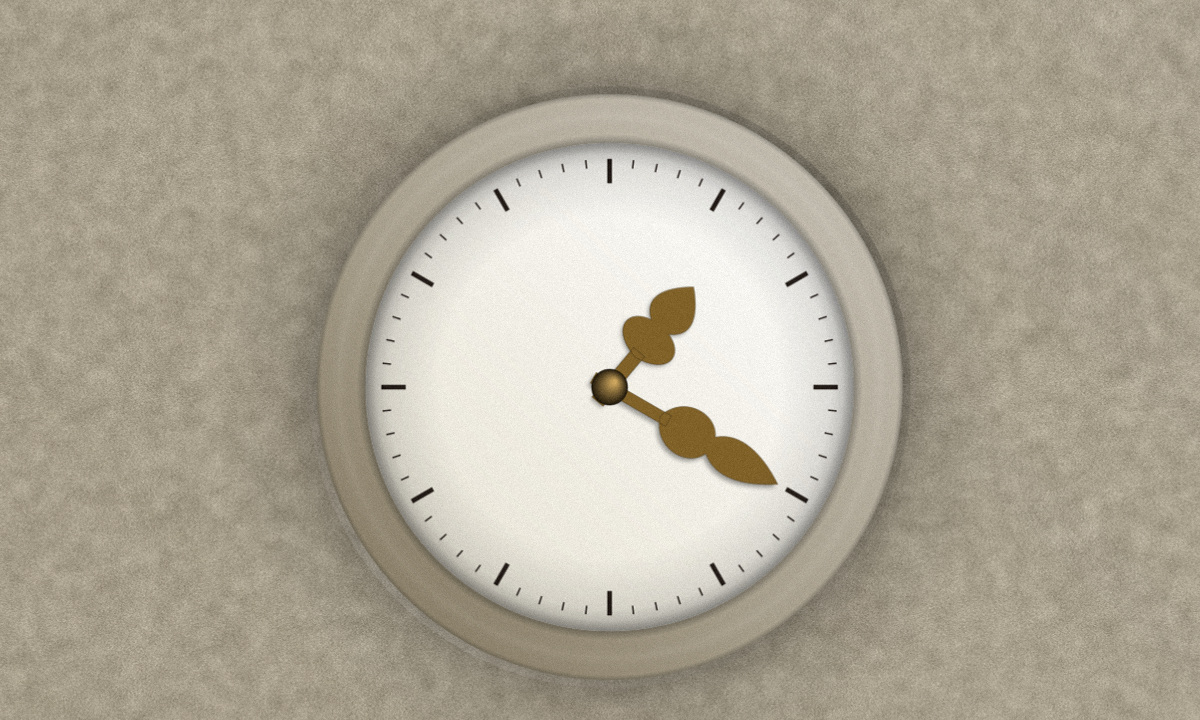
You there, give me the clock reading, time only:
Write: 1:20
